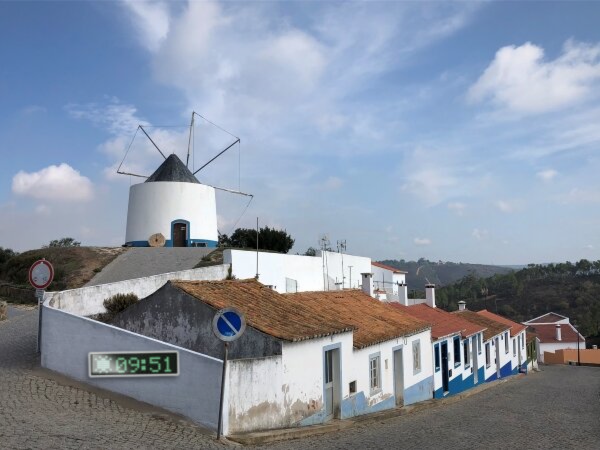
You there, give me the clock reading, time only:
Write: 9:51
